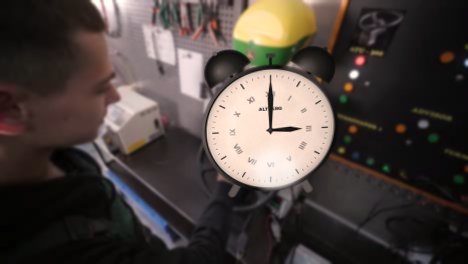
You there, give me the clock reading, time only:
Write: 3:00
